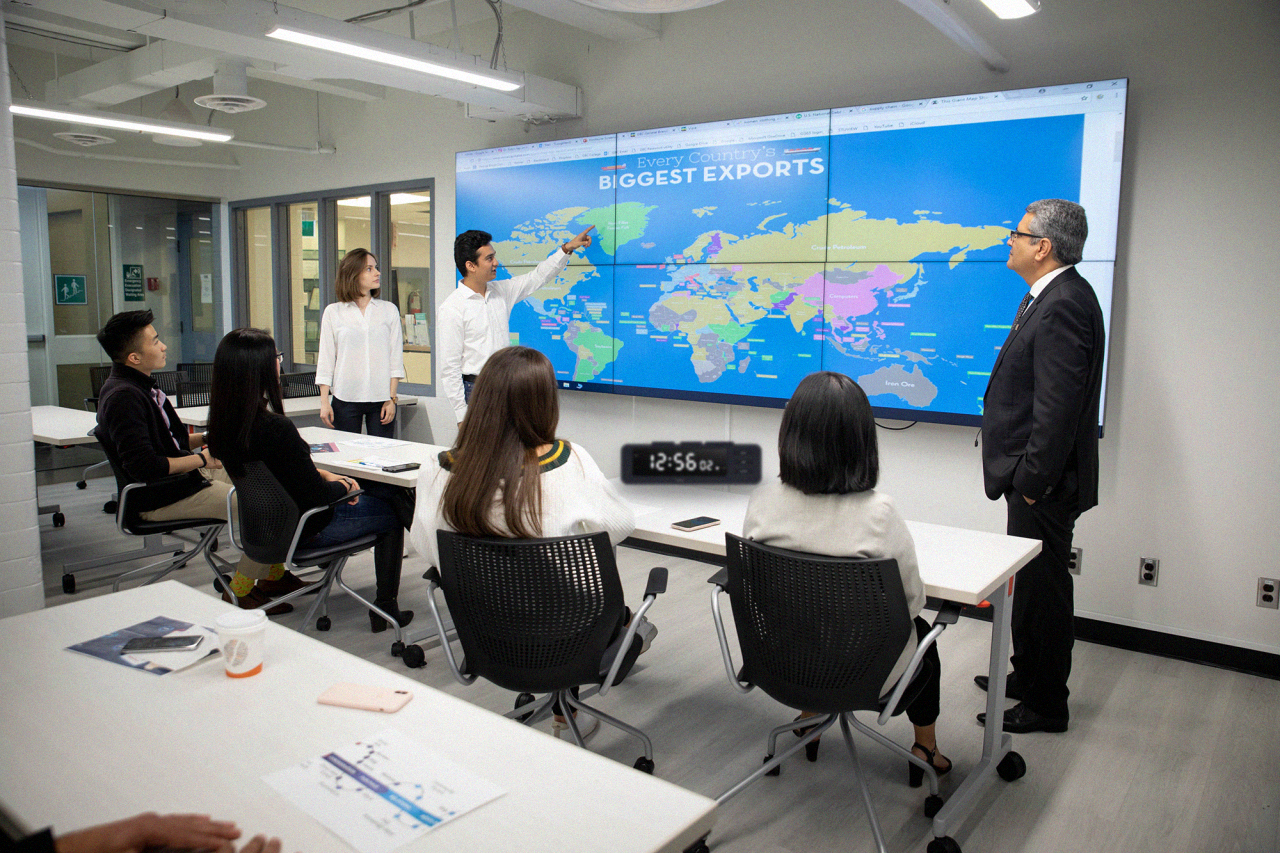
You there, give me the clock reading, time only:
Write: 12:56
